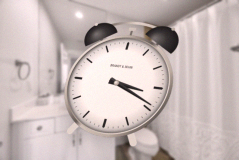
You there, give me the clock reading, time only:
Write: 3:19
